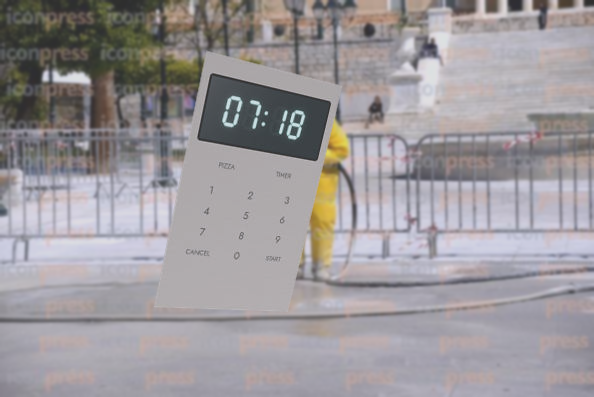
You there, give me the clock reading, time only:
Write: 7:18
